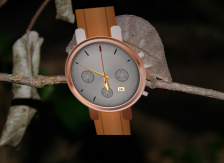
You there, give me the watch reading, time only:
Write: 5:50
